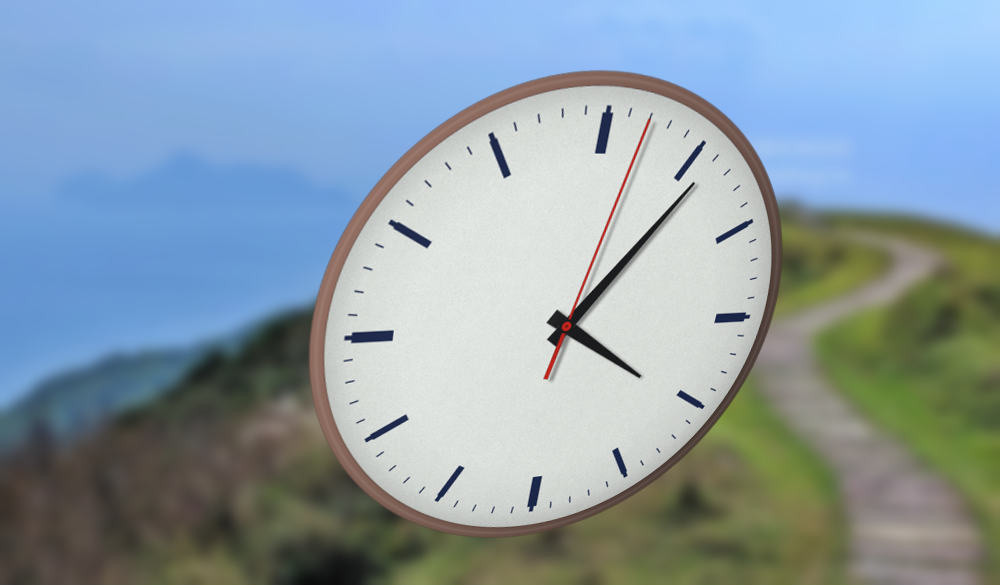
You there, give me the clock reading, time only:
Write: 4:06:02
